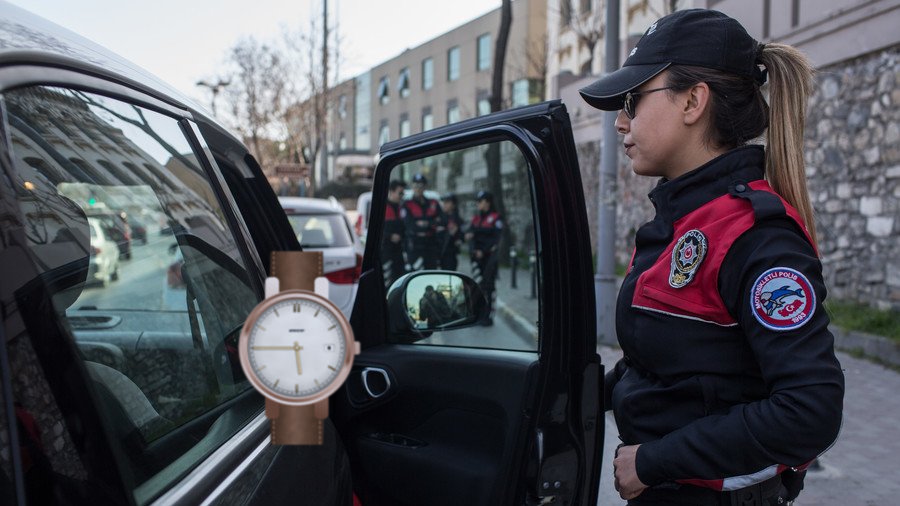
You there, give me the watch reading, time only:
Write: 5:45
